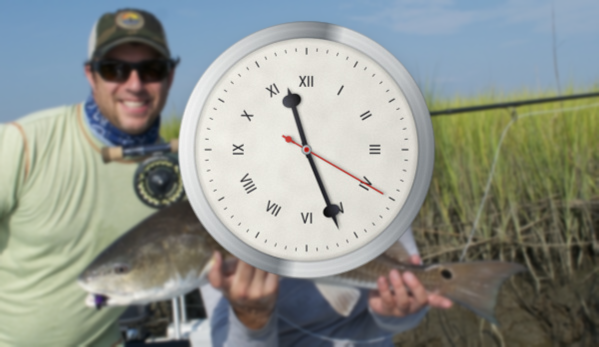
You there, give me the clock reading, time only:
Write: 11:26:20
